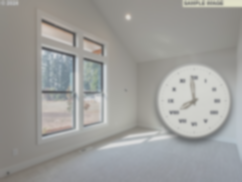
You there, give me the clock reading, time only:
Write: 7:59
